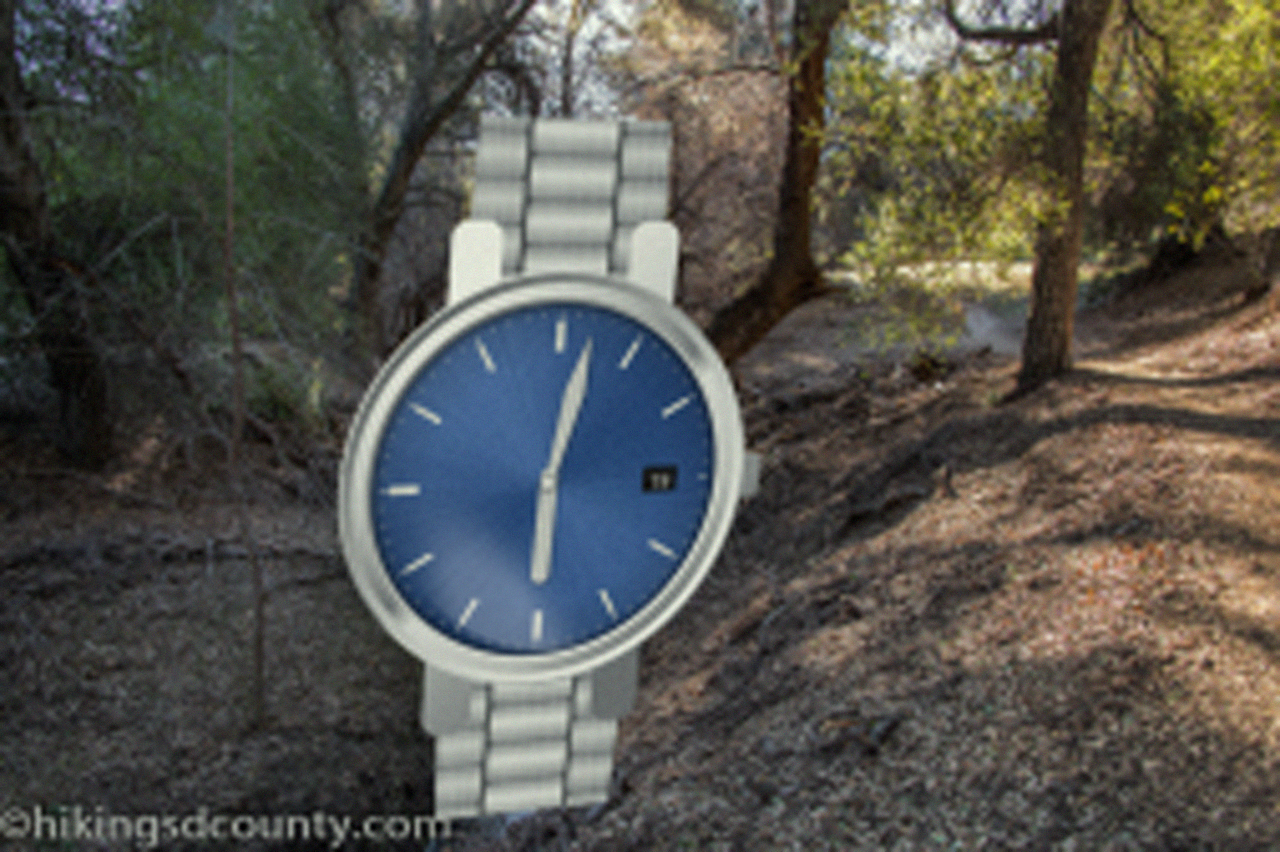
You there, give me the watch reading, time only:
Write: 6:02
